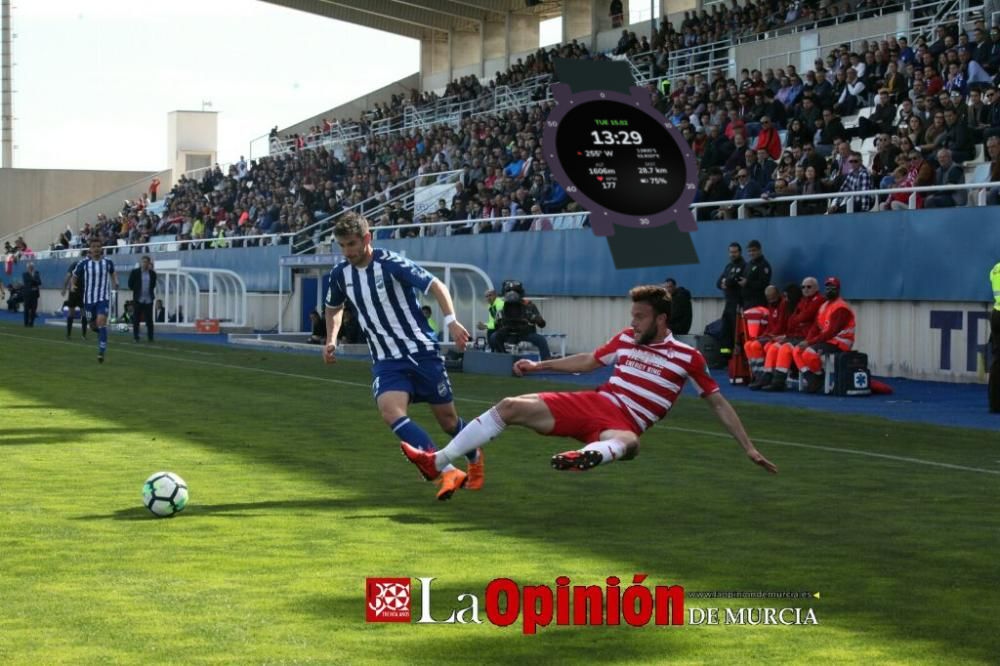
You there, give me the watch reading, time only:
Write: 13:29
